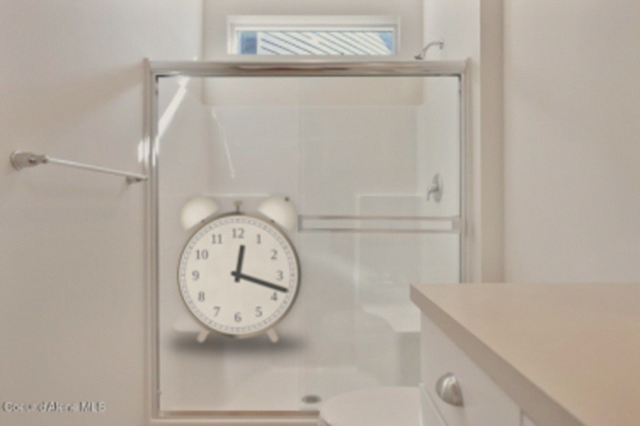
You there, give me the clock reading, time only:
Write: 12:18
